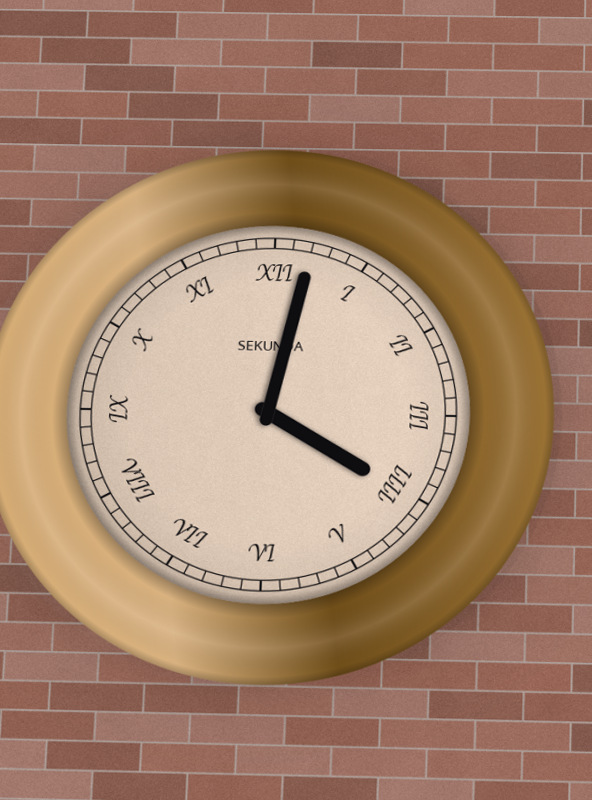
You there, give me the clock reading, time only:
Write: 4:02
